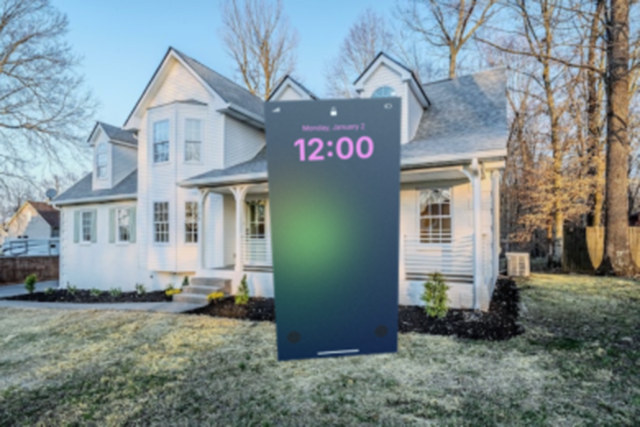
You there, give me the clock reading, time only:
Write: 12:00
